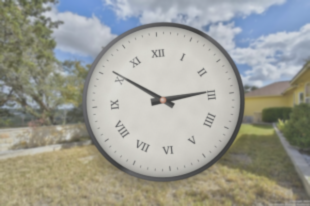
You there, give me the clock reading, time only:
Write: 2:51
